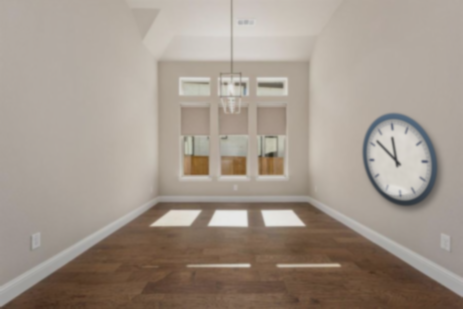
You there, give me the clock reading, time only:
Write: 11:52
